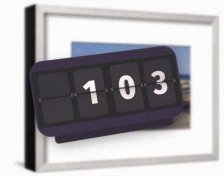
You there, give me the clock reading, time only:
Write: 1:03
